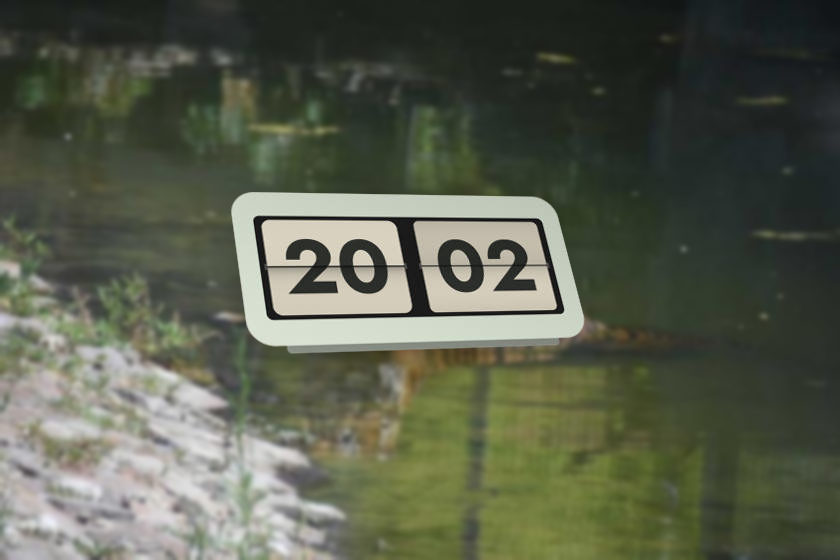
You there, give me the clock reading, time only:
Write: 20:02
